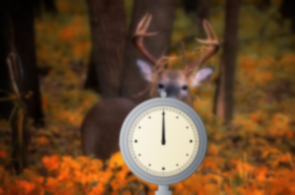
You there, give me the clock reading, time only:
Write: 12:00
